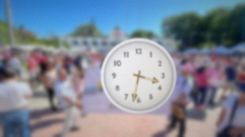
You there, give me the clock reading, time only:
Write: 3:32
